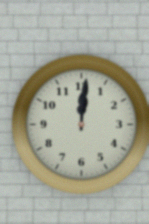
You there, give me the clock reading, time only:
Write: 12:01
